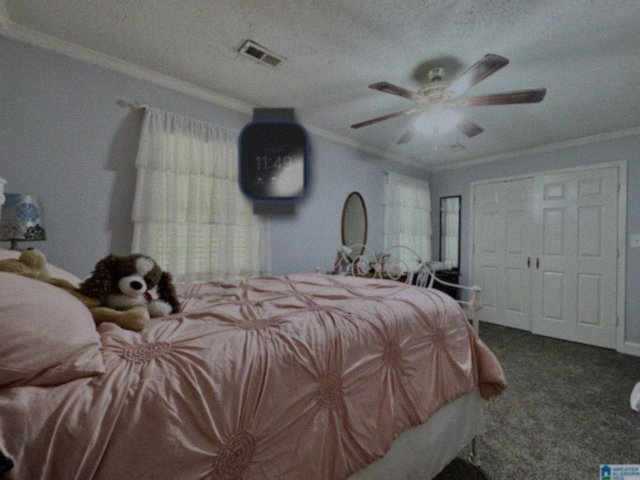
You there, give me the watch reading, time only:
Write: 11:49
